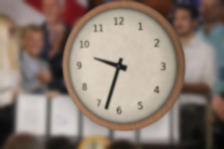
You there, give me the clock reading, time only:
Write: 9:33
